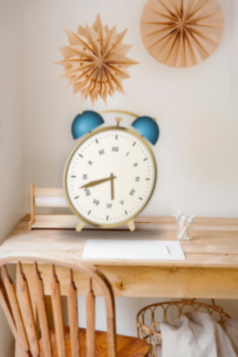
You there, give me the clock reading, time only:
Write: 5:42
